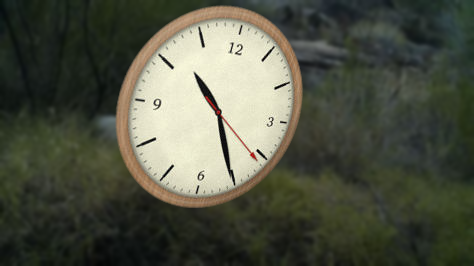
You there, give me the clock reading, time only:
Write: 10:25:21
